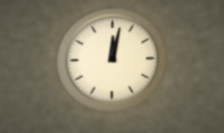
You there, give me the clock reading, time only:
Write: 12:02
